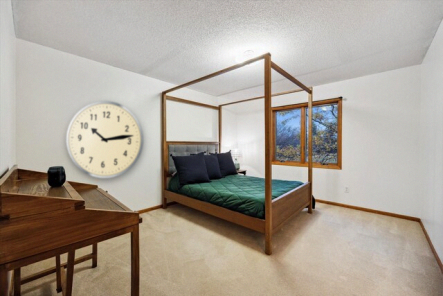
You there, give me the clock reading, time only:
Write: 10:13
